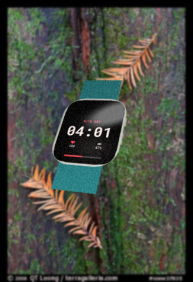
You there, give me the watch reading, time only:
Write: 4:01
